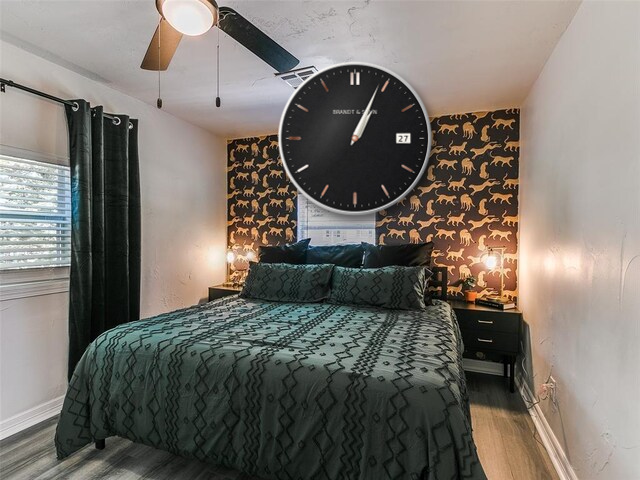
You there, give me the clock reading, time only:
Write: 1:04
